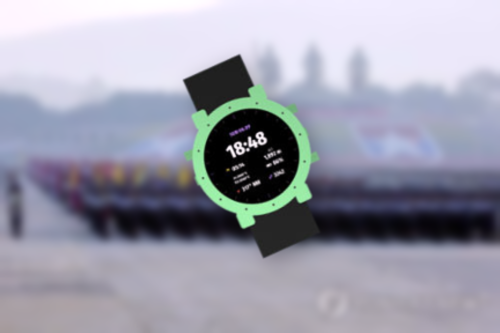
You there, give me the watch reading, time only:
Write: 18:48
